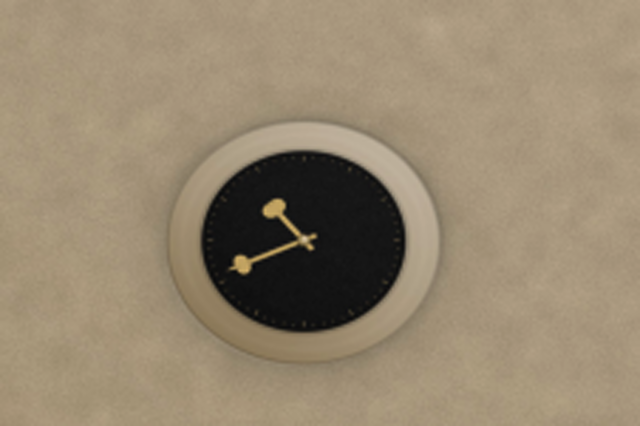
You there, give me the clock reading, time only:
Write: 10:41
